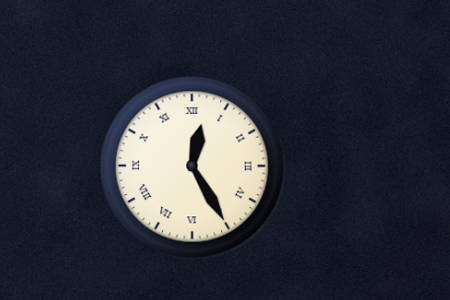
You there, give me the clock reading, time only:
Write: 12:25
